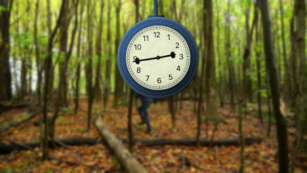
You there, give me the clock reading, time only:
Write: 2:44
